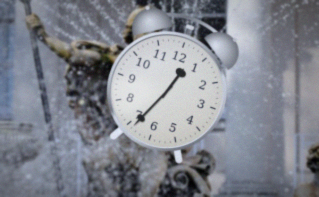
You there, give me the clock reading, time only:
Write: 12:34
